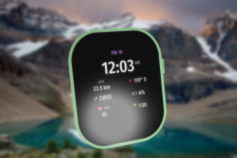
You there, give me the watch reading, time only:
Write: 12:03
